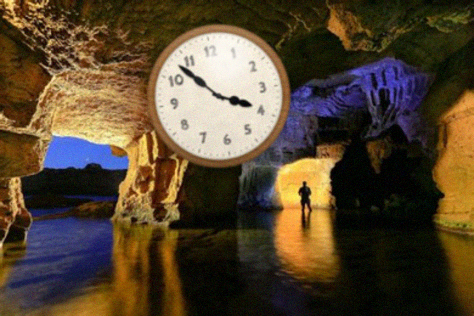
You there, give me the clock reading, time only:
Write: 3:53
